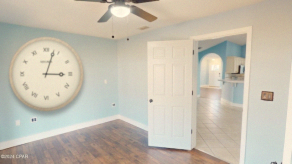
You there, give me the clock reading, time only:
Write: 3:03
